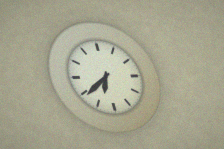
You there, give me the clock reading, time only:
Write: 6:39
